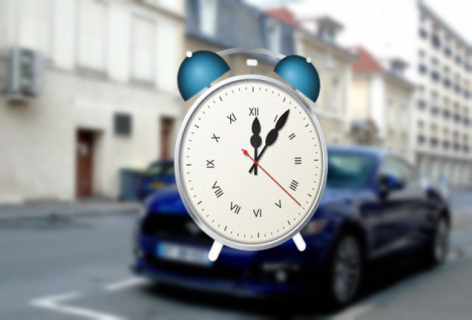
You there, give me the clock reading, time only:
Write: 12:06:22
